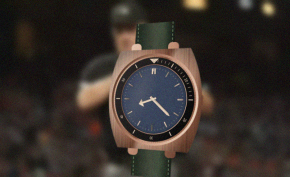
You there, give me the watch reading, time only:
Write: 8:22
